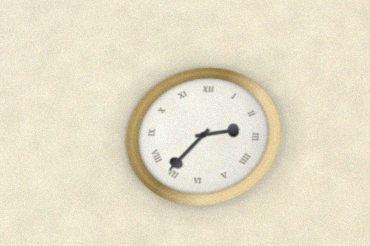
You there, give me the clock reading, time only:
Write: 2:36
